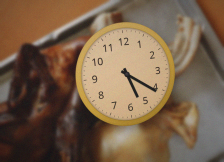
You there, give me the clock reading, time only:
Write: 5:21
